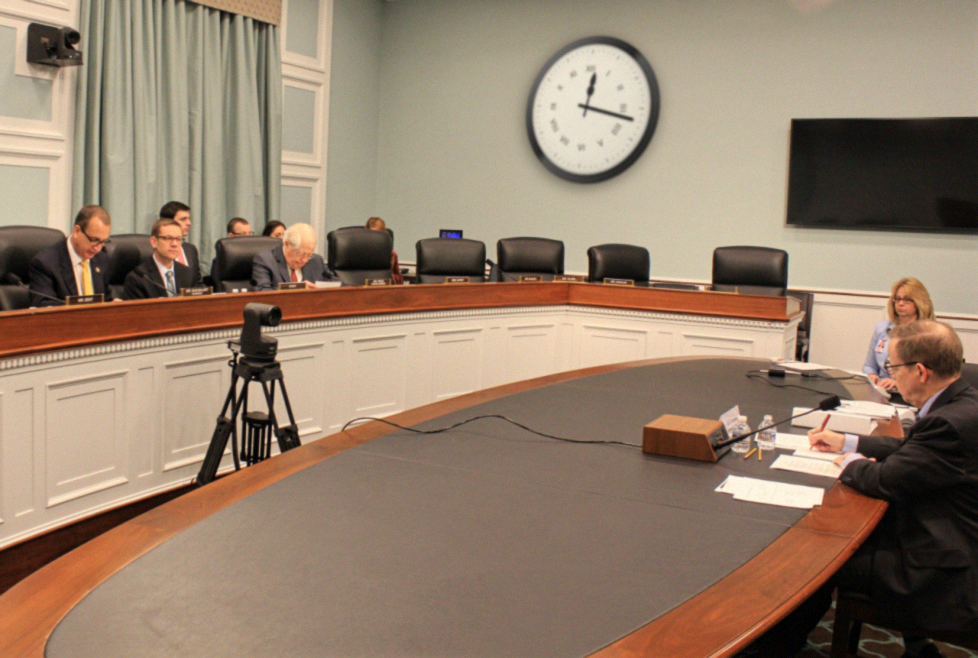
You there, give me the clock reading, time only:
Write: 12:17
